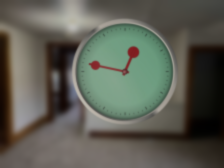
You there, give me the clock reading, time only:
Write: 12:47
